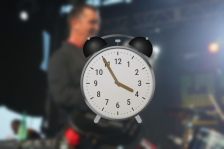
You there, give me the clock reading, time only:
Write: 3:55
